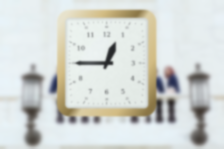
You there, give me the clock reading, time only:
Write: 12:45
